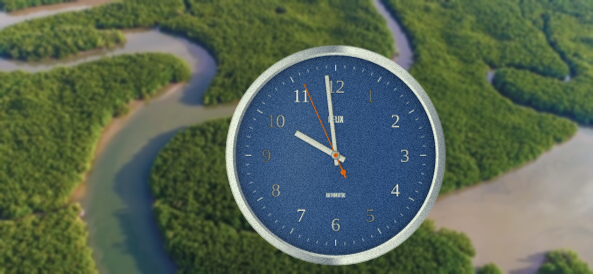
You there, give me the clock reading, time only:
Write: 9:58:56
